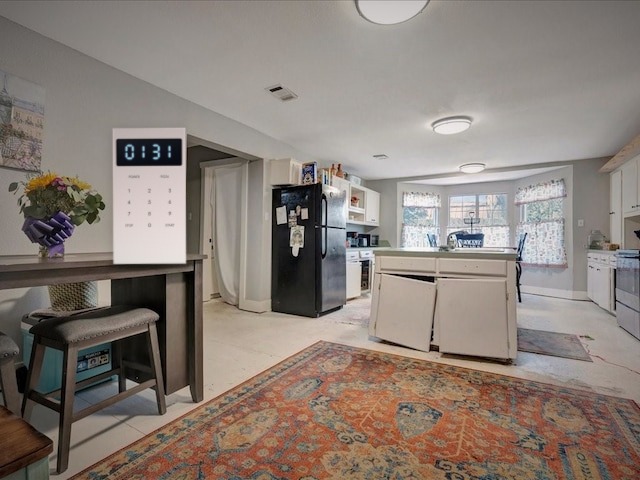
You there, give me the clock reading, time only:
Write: 1:31
